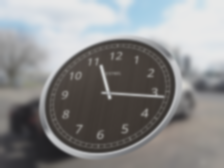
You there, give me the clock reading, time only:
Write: 11:16
